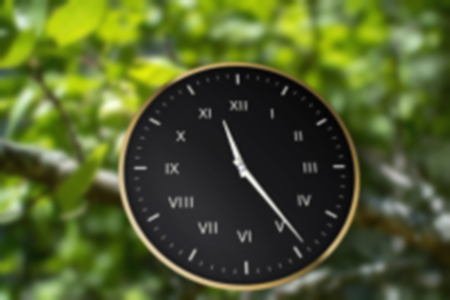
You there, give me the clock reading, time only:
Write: 11:24
